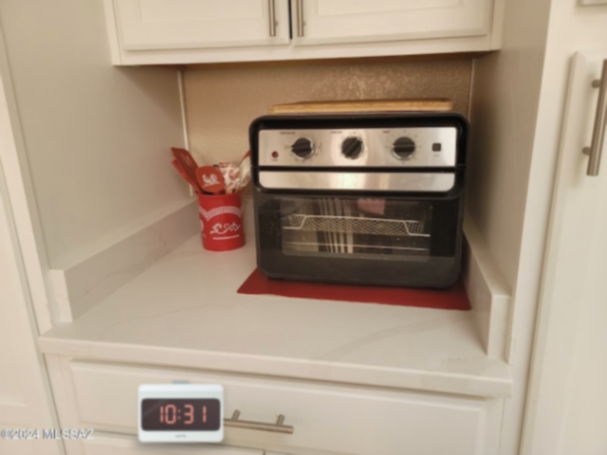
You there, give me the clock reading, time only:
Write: 10:31
